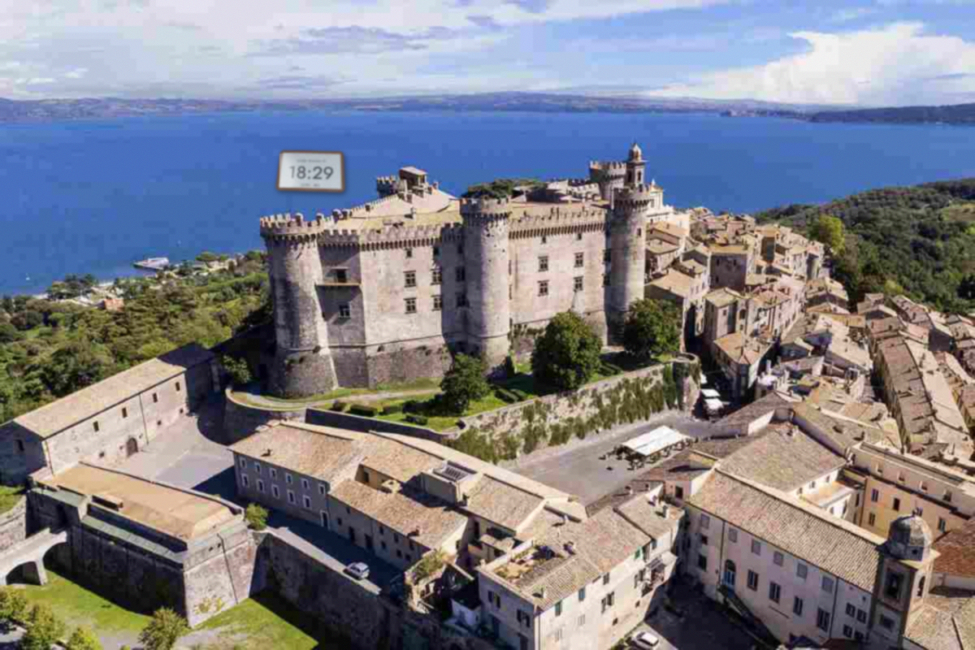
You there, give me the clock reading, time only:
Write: 18:29
